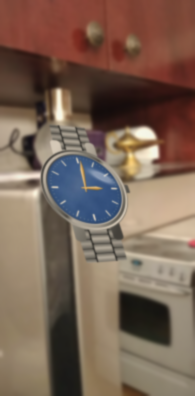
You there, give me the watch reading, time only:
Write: 3:01
